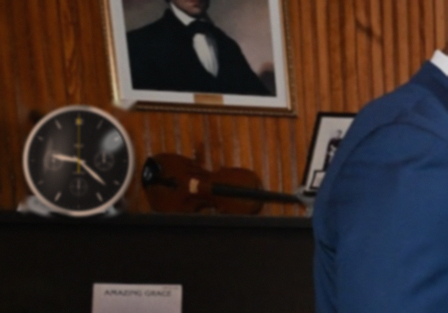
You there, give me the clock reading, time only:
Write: 9:22
